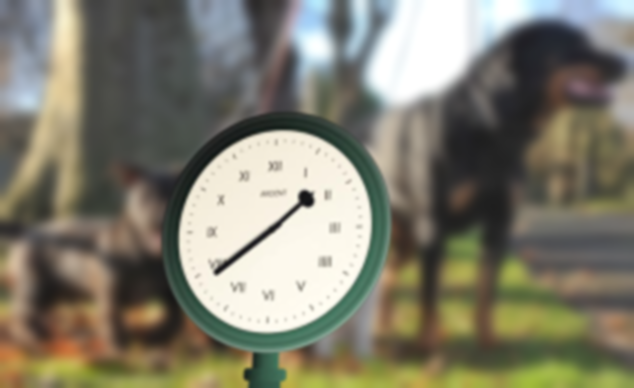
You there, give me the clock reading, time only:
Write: 1:39
